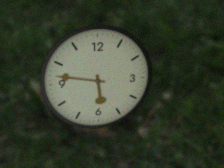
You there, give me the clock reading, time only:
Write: 5:47
